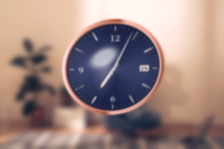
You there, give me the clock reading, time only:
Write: 7:04
